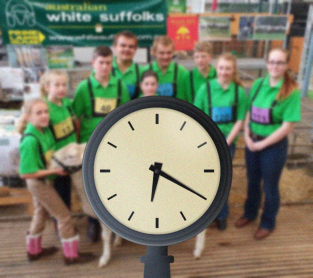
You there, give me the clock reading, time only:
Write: 6:20
